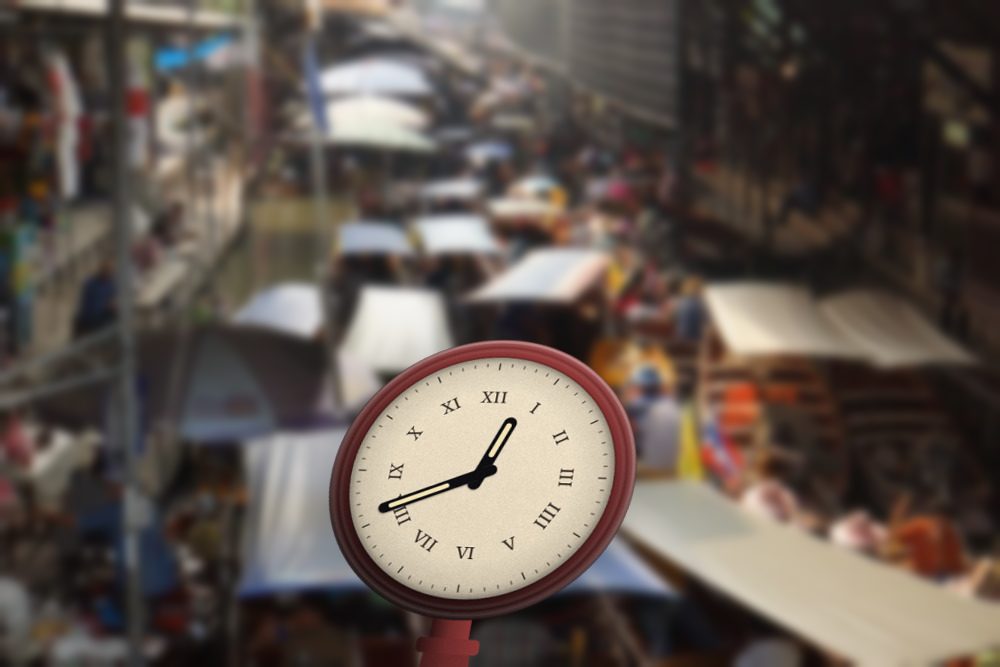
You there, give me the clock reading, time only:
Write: 12:41
